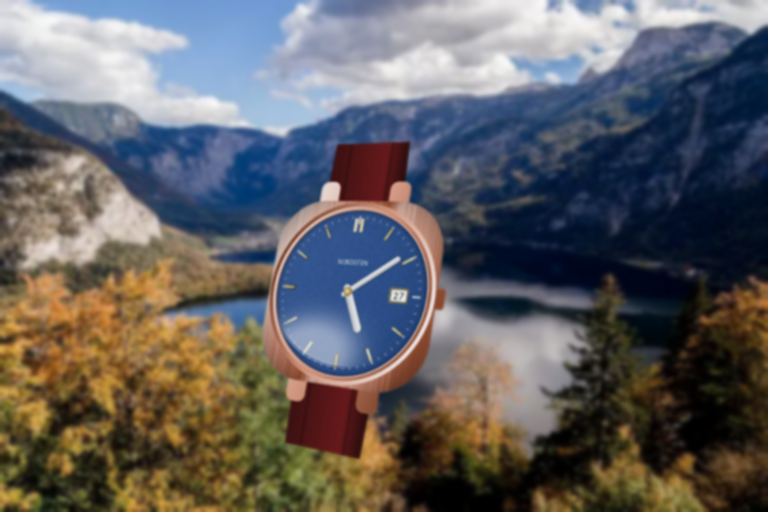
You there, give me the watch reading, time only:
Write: 5:09
